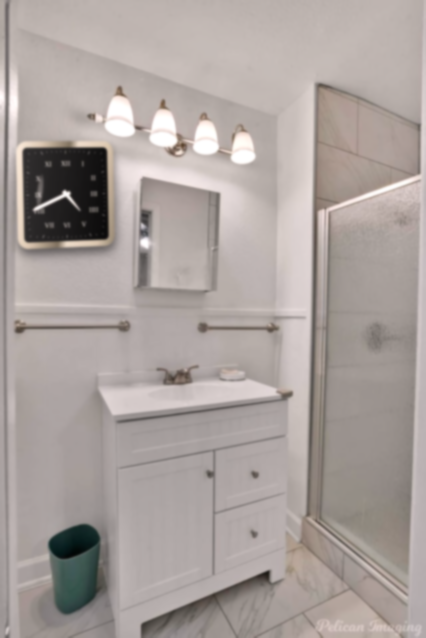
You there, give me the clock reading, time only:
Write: 4:41
